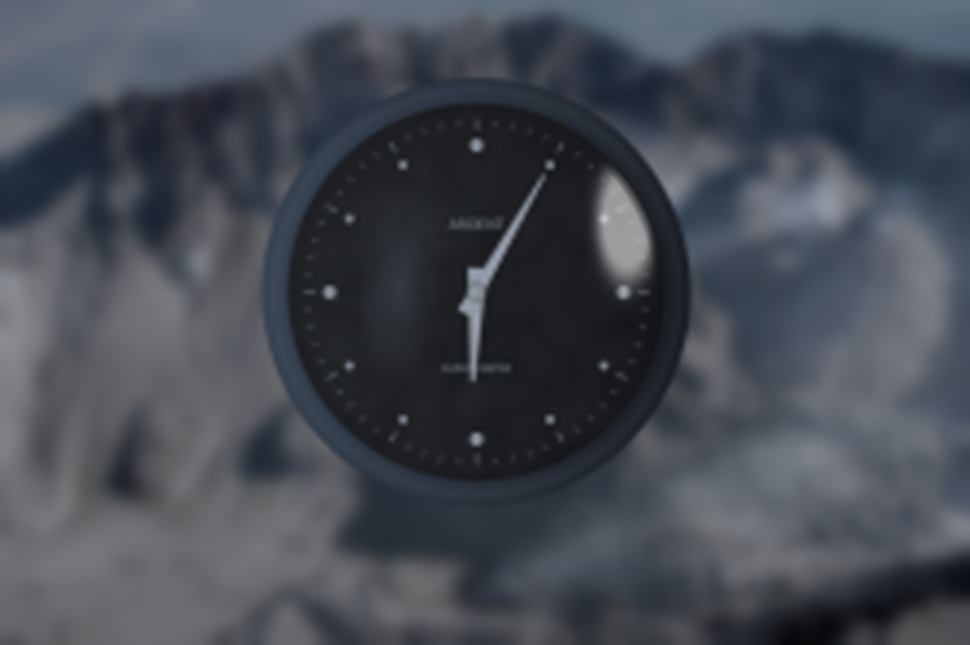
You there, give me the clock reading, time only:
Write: 6:05
